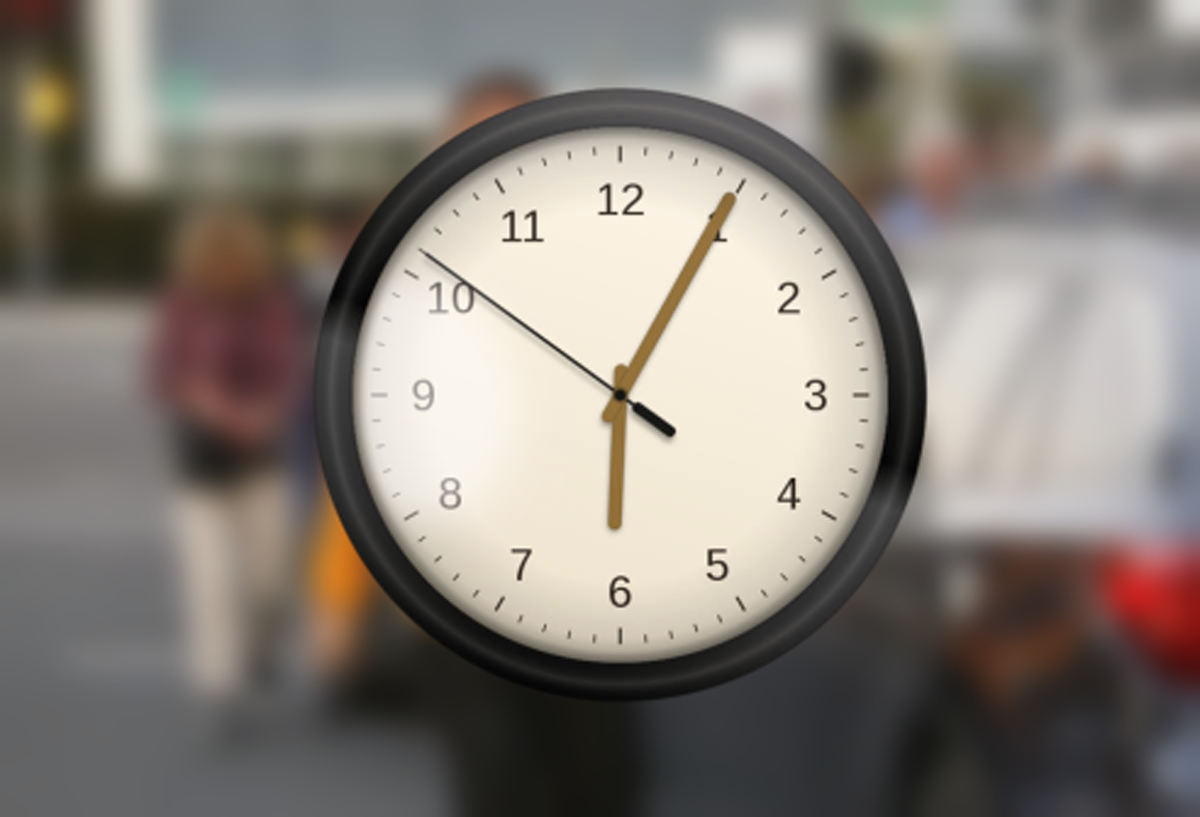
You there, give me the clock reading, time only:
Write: 6:04:51
